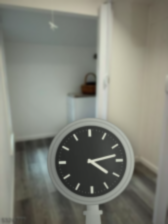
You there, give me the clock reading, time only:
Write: 4:13
